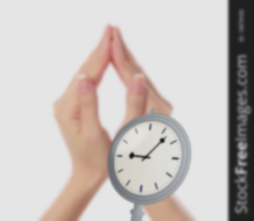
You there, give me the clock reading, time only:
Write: 9:07
